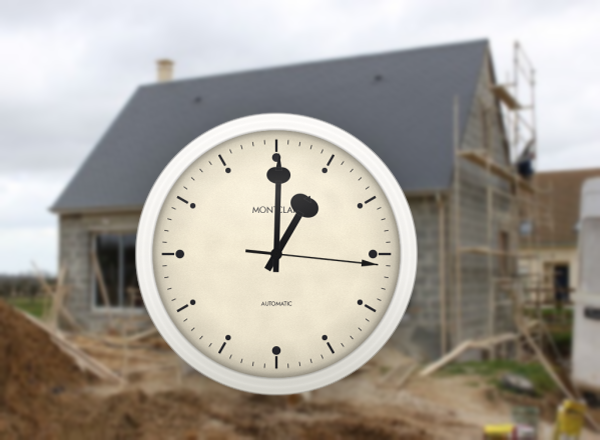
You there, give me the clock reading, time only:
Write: 1:00:16
